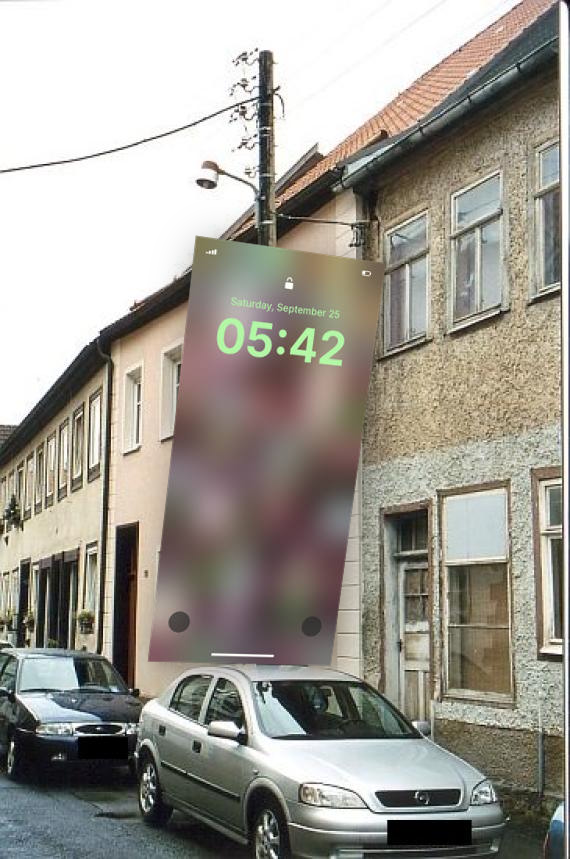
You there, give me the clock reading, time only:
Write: 5:42
